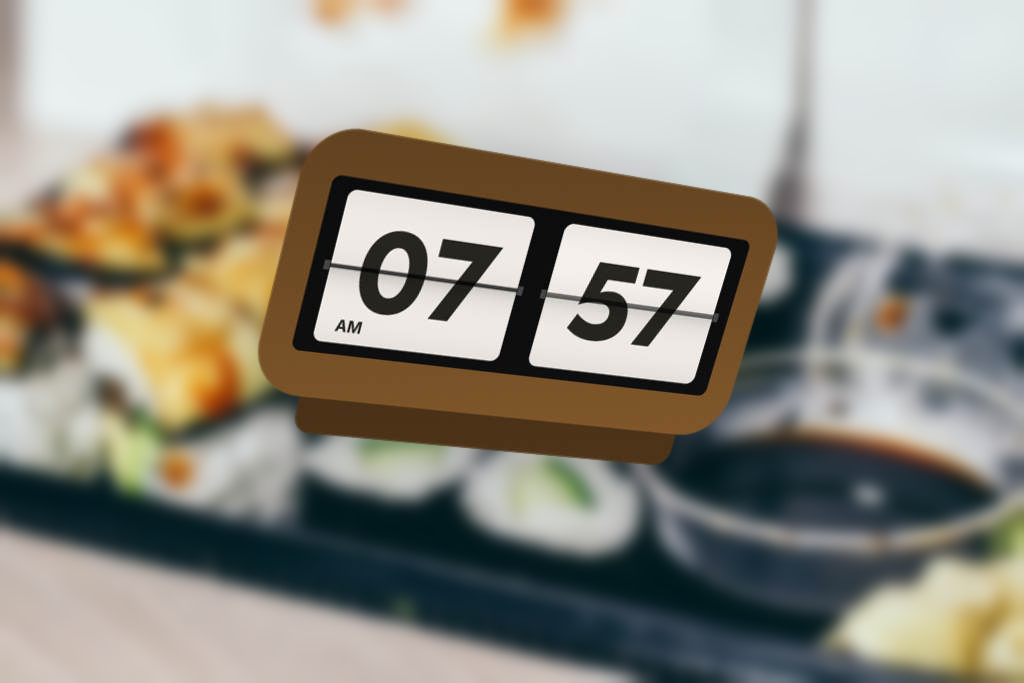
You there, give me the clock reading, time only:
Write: 7:57
